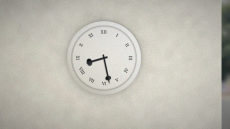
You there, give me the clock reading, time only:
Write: 8:28
